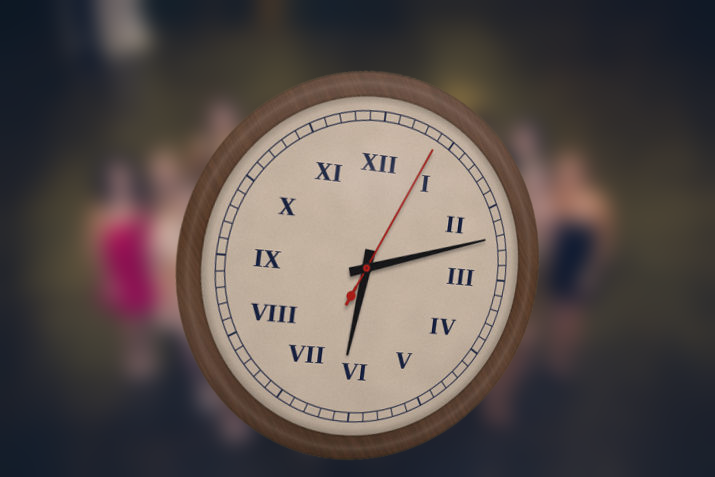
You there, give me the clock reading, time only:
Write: 6:12:04
